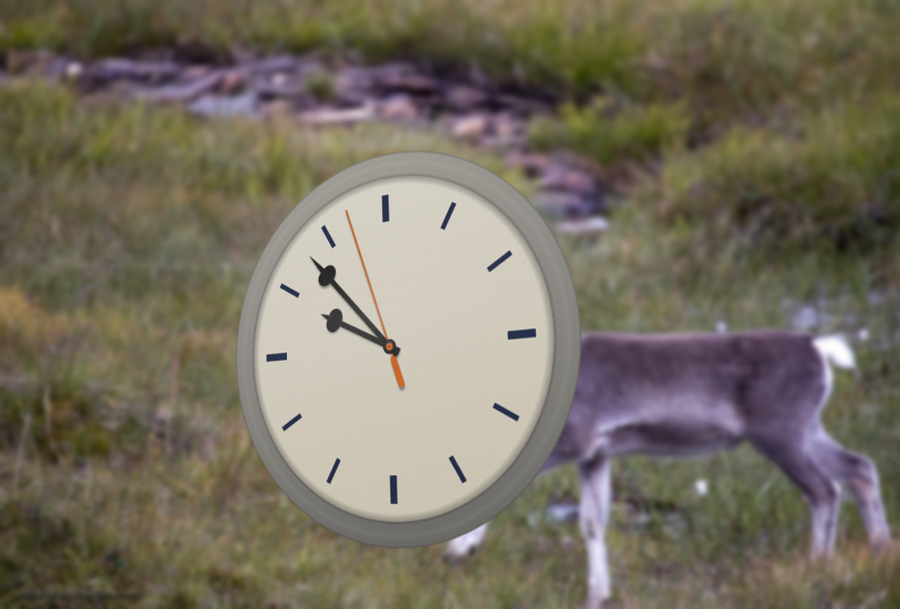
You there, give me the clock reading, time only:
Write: 9:52:57
